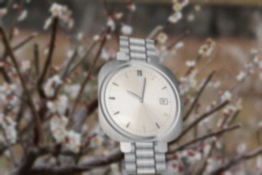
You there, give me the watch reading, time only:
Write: 10:02
